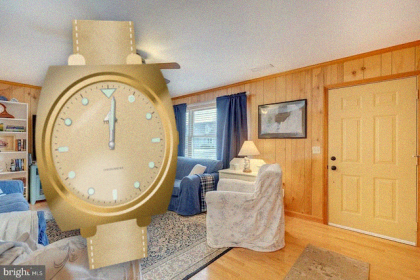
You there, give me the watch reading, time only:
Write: 12:01
